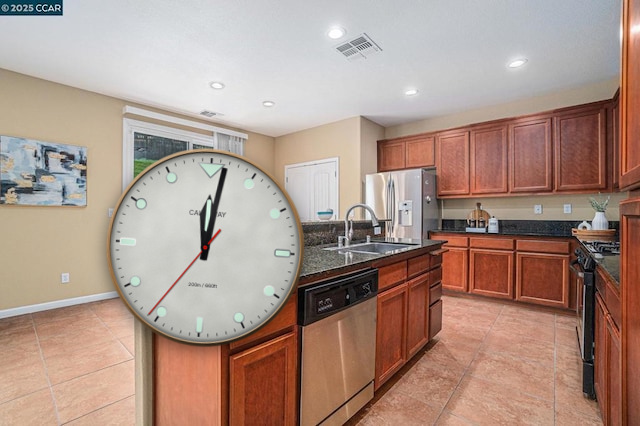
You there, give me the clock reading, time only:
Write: 12:01:36
